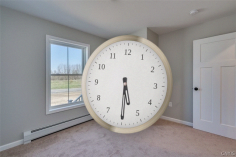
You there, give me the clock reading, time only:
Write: 5:30
